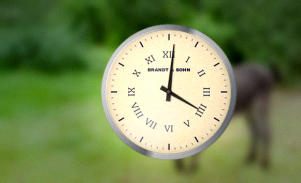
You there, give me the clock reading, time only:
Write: 4:01
